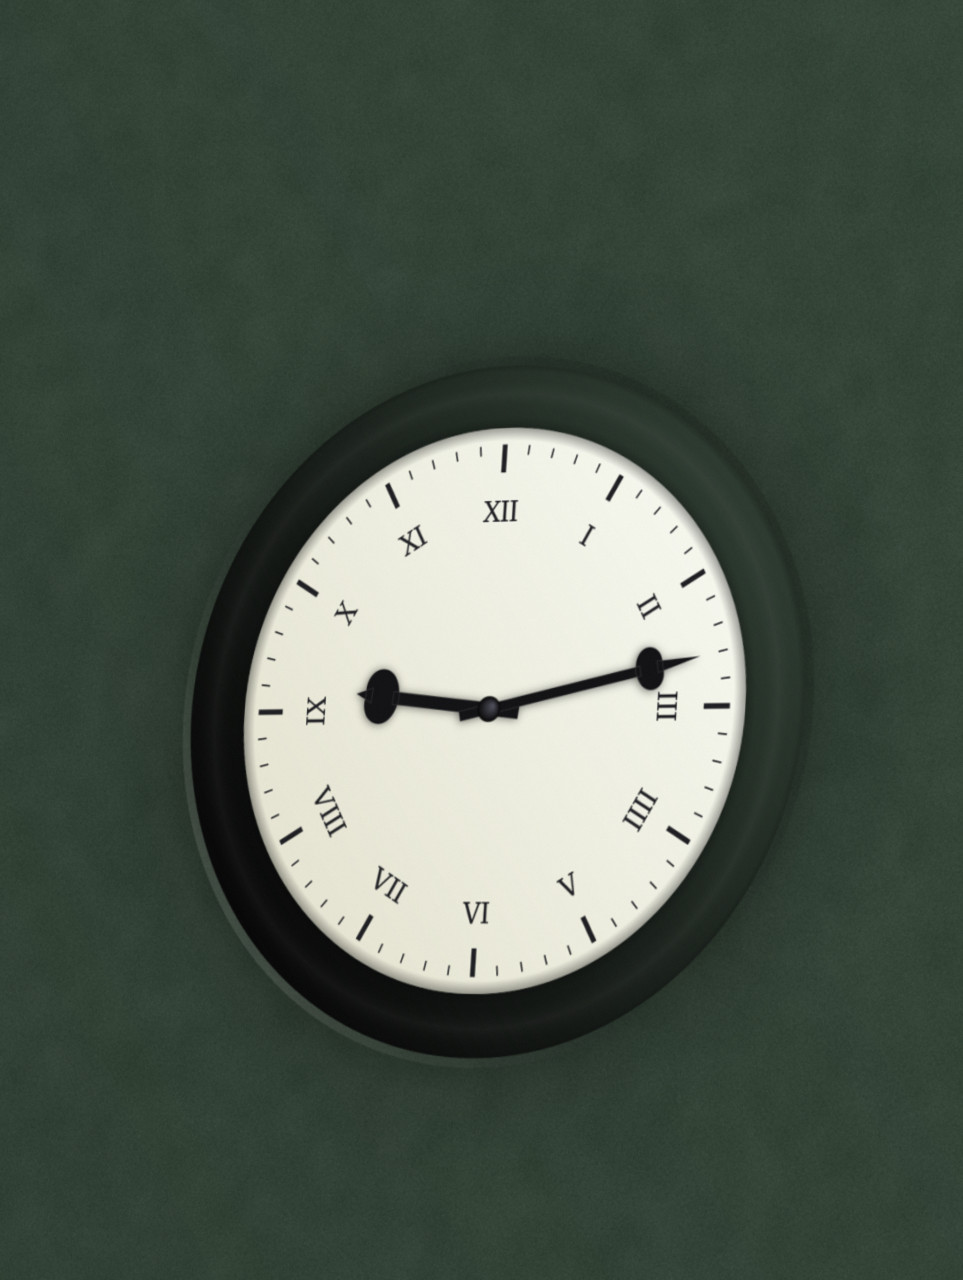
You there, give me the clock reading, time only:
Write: 9:13
